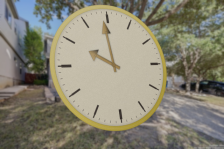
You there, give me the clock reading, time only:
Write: 9:59
